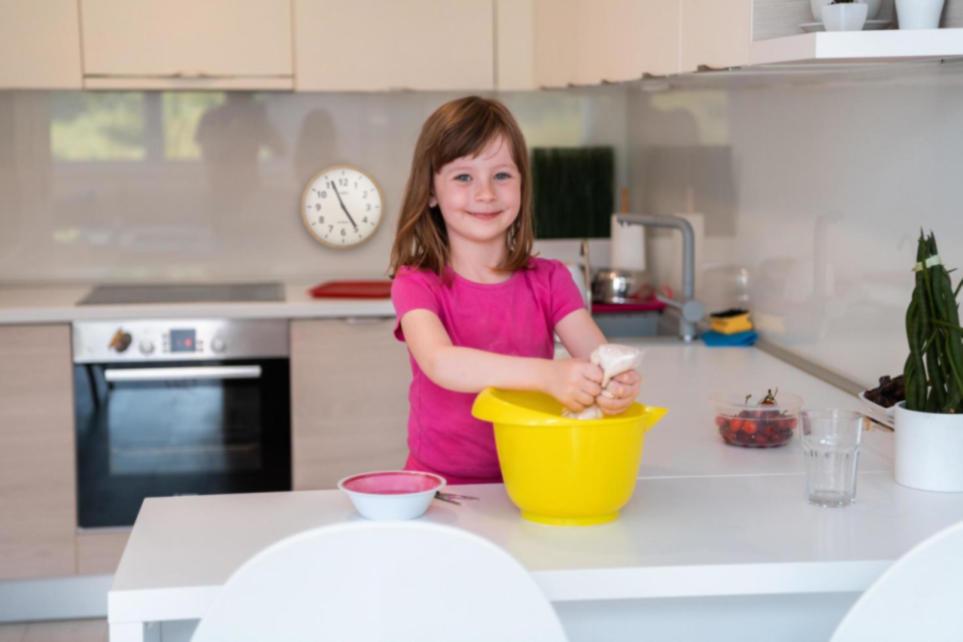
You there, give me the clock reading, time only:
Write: 4:56
